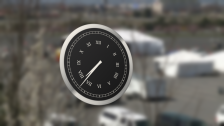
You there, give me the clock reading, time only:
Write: 7:37
